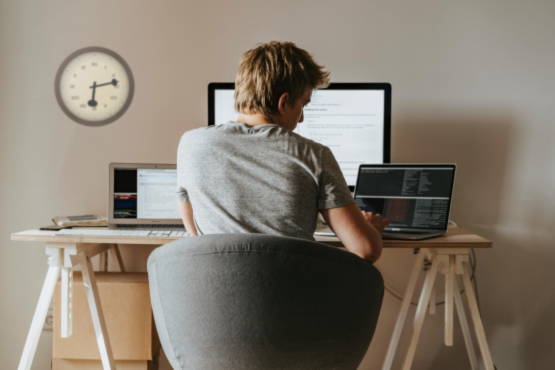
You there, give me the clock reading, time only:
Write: 6:13
